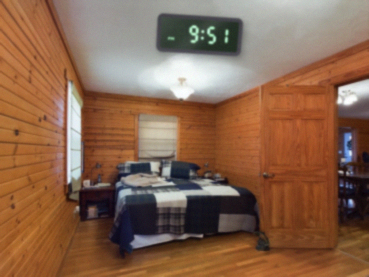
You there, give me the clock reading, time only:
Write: 9:51
